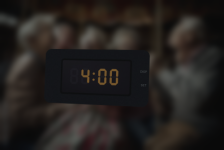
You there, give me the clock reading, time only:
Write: 4:00
